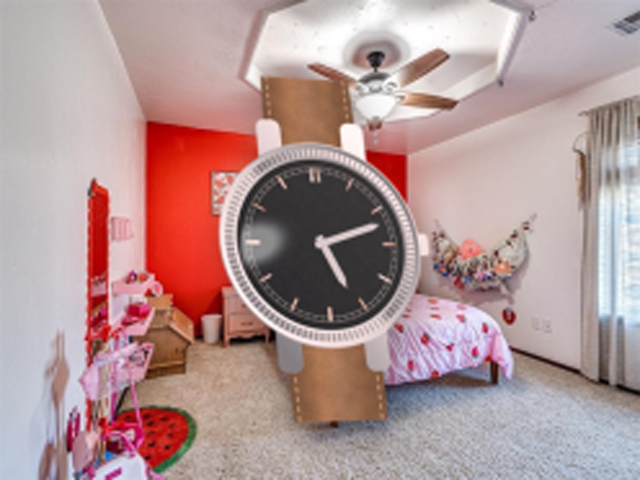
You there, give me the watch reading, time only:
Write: 5:12
